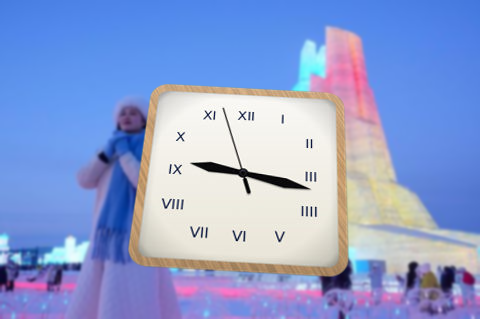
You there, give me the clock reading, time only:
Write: 9:16:57
